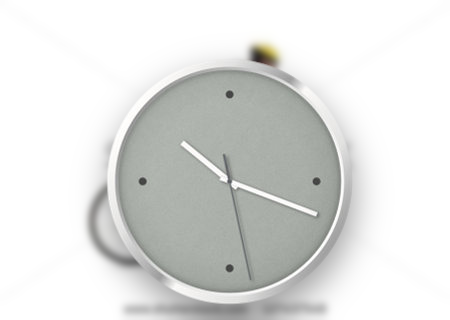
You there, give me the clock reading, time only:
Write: 10:18:28
